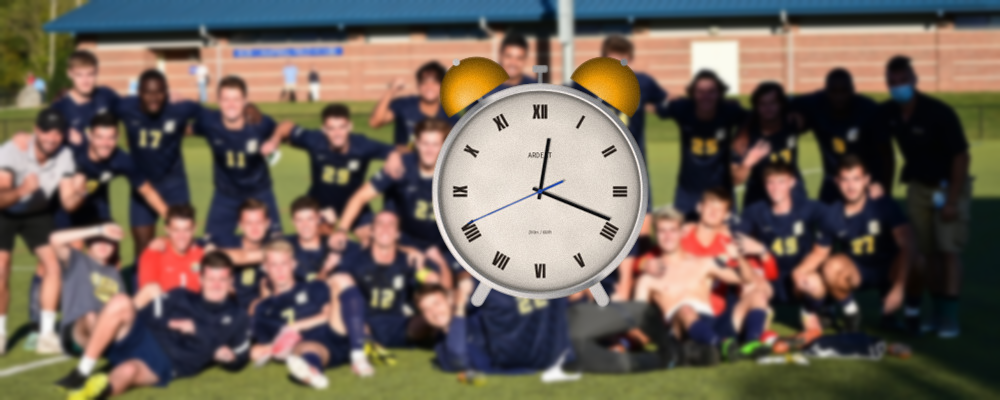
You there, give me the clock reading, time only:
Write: 12:18:41
